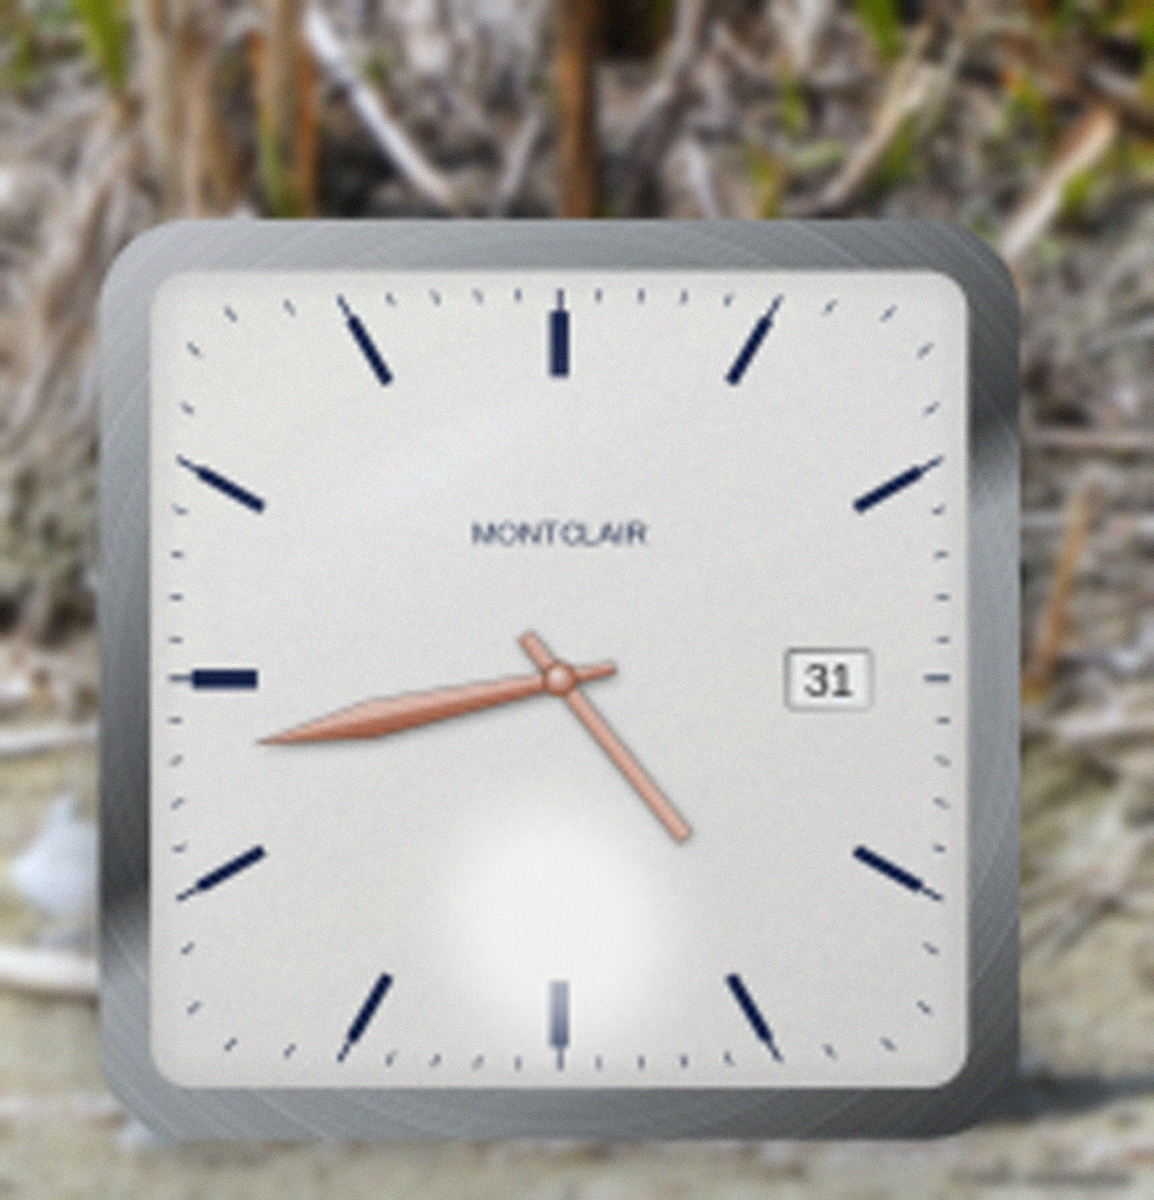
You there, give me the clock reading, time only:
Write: 4:43
